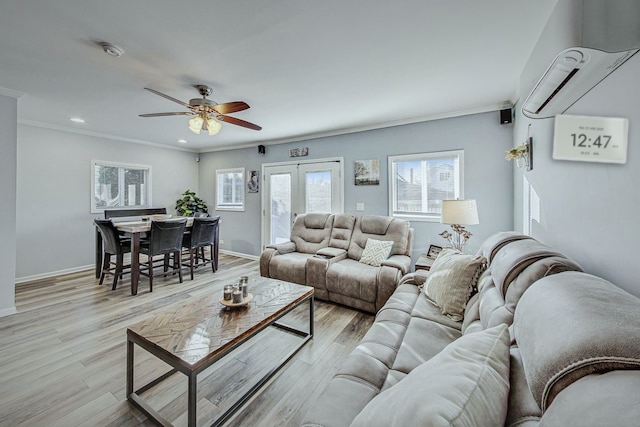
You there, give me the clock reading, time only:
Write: 12:47
